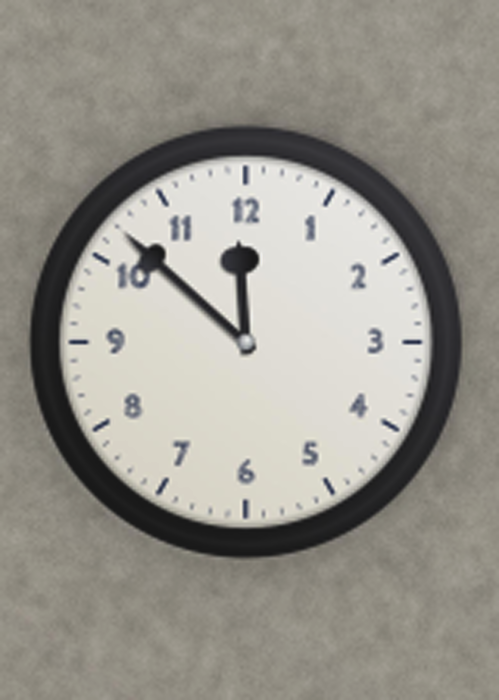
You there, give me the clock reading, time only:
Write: 11:52
